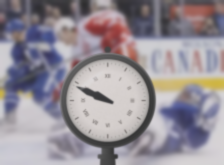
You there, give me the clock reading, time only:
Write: 9:49
